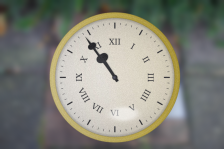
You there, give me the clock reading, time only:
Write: 10:54
